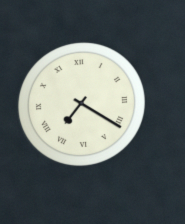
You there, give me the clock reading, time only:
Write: 7:21
